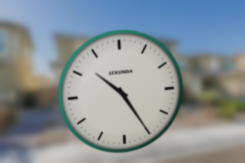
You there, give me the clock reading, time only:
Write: 10:25
